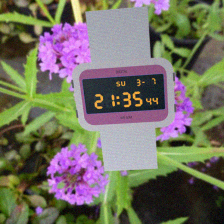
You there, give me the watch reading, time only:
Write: 21:35:44
